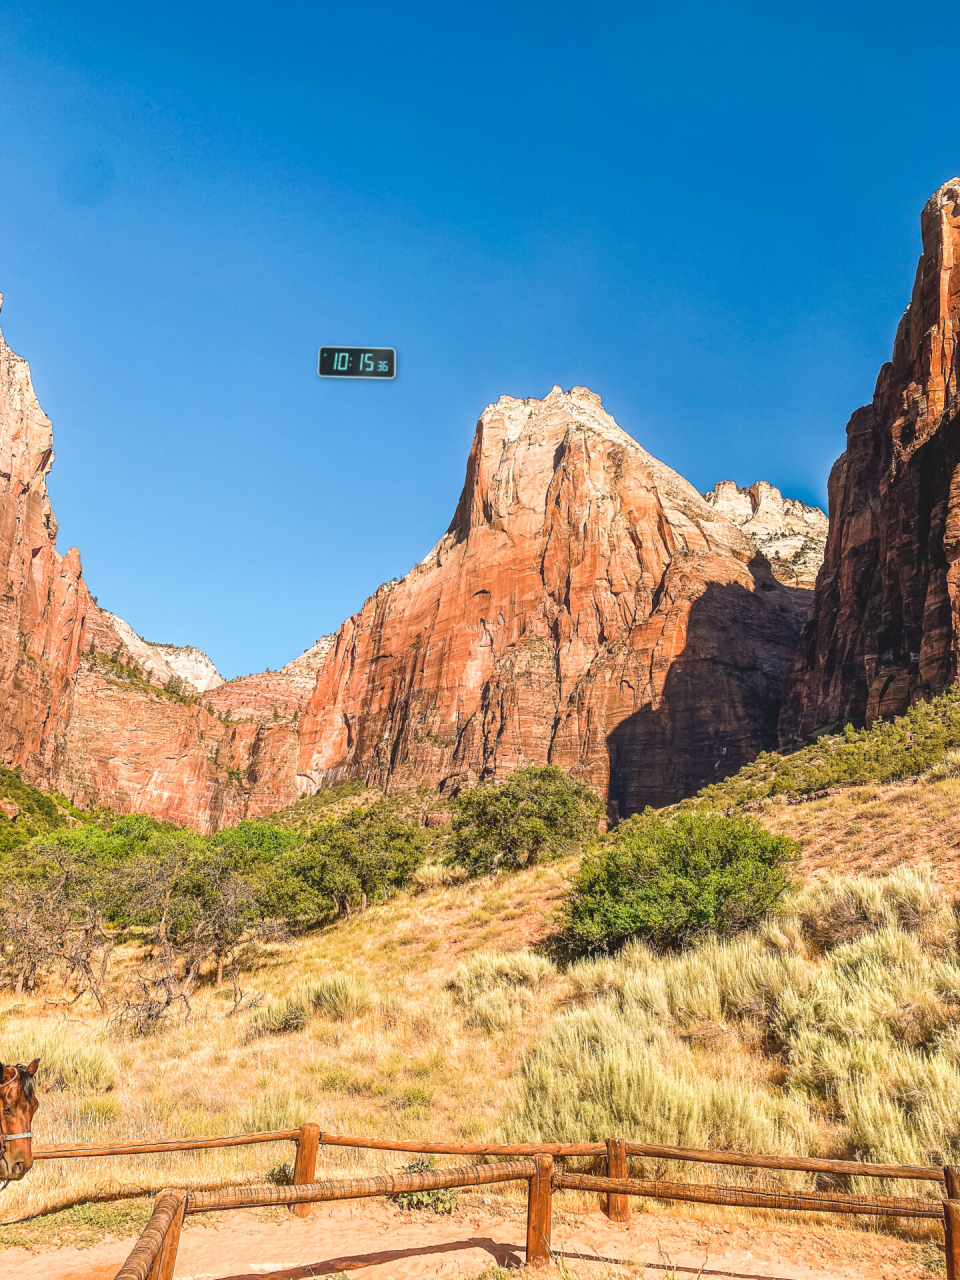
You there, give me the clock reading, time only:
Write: 10:15:36
